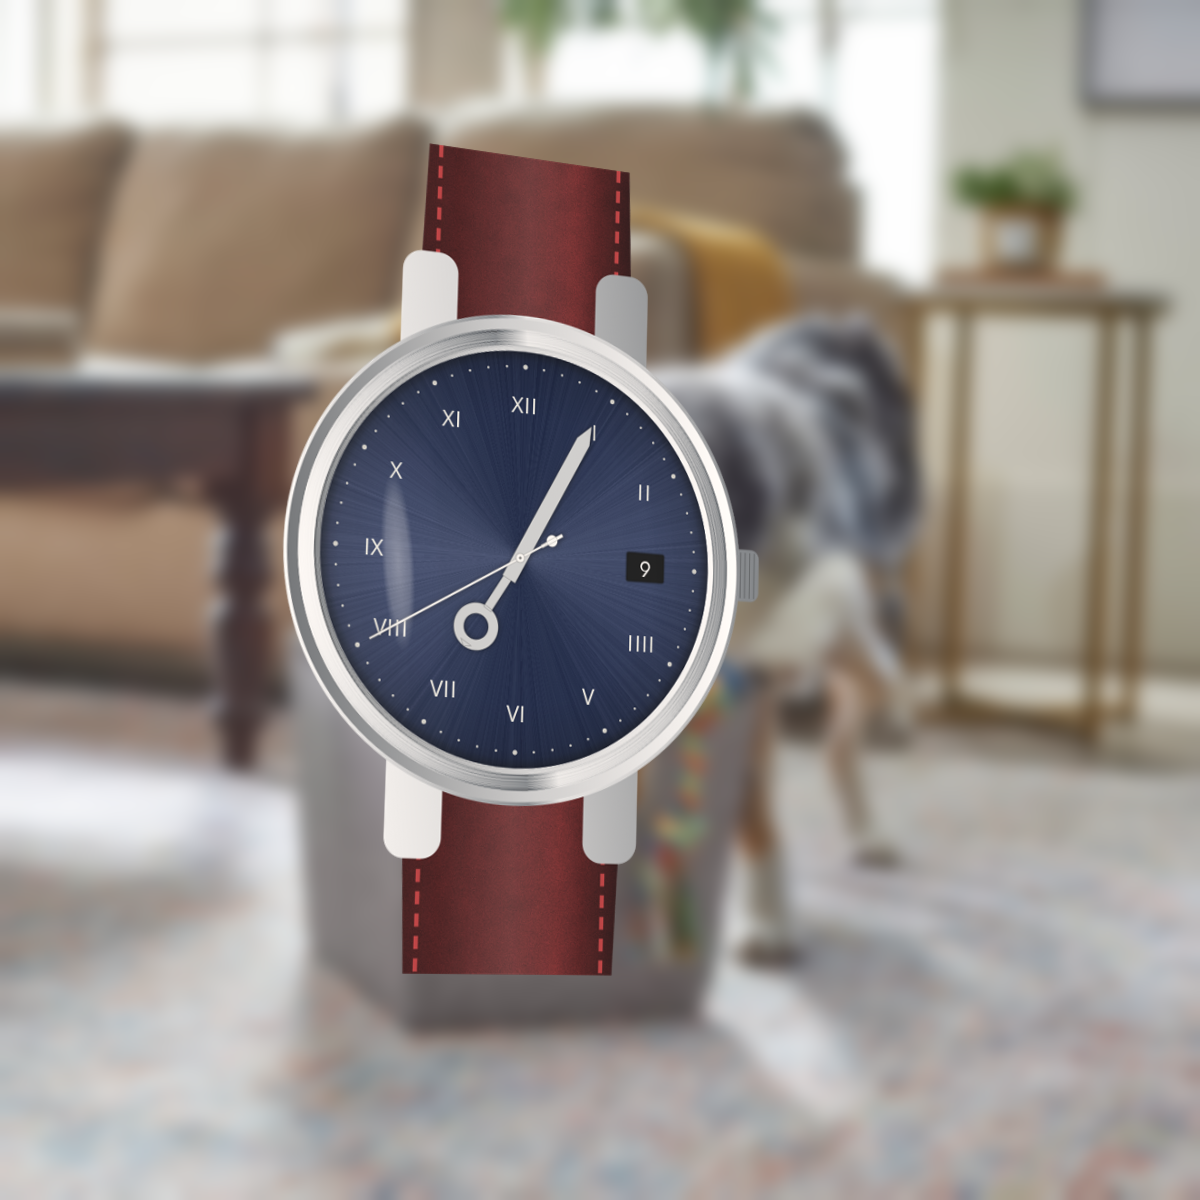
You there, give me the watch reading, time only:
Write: 7:04:40
